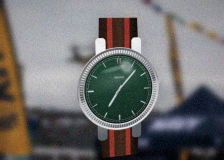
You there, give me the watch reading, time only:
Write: 7:07
